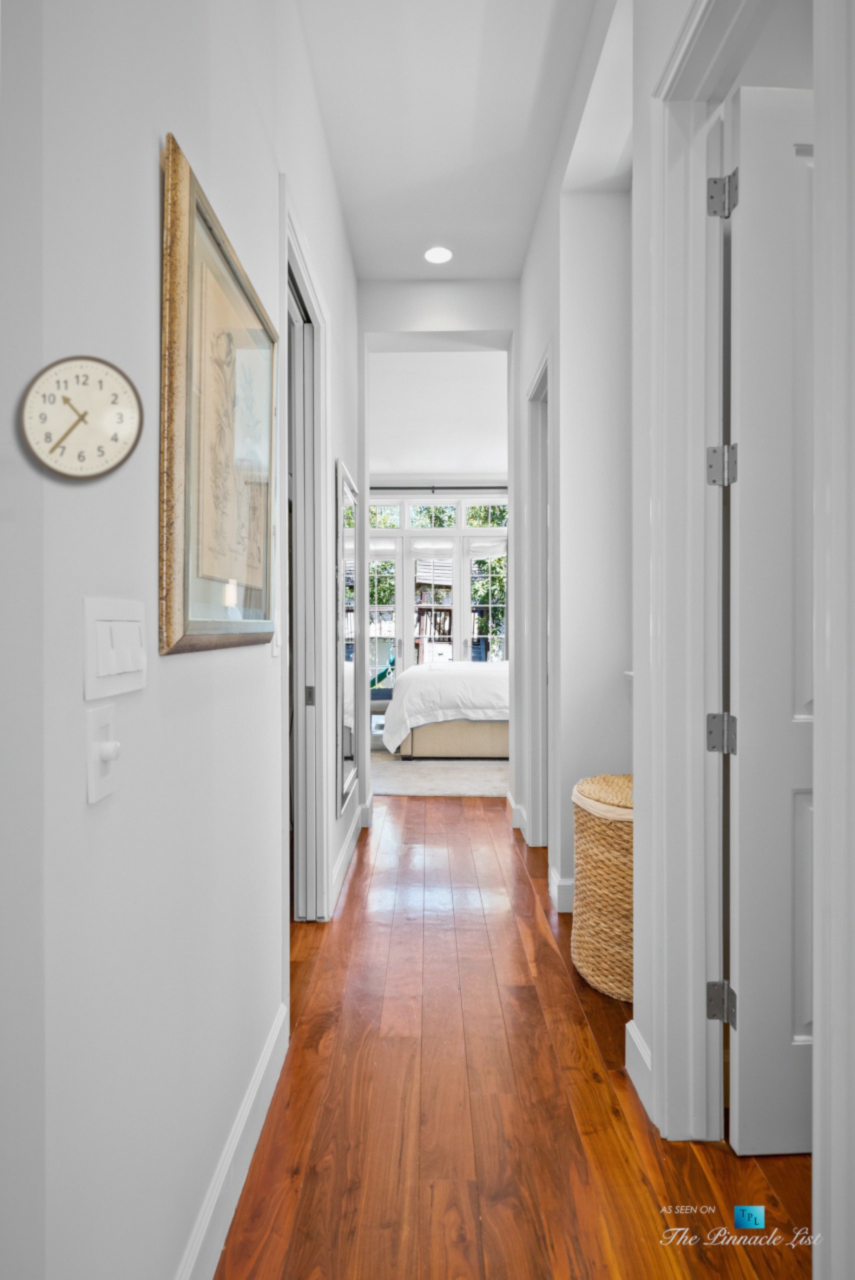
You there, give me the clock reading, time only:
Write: 10:37
